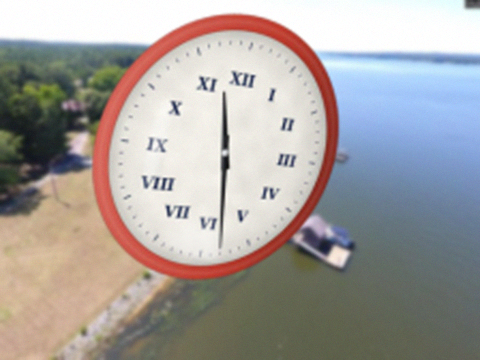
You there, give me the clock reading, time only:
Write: 11:28
